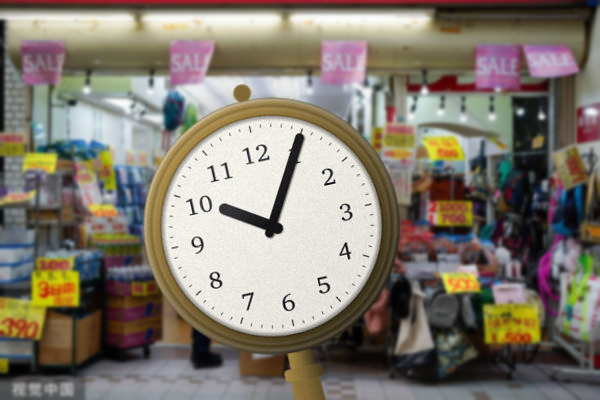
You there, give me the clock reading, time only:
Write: 10:05
